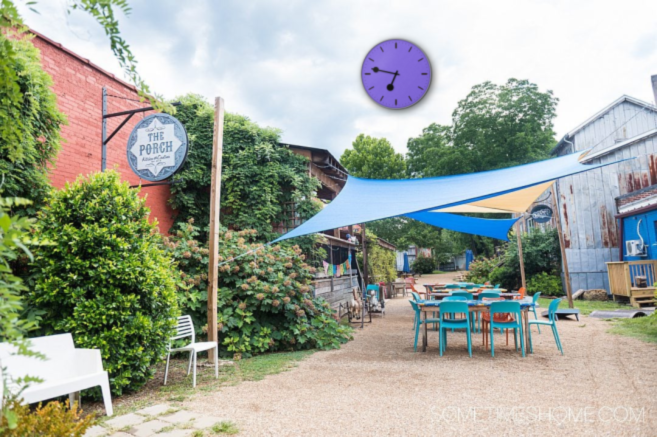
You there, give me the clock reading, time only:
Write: 6:47
